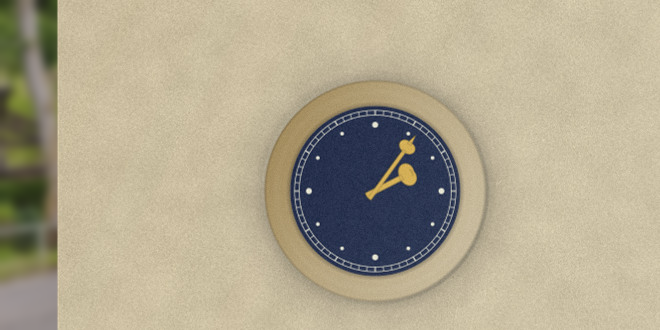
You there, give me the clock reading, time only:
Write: 2:06
